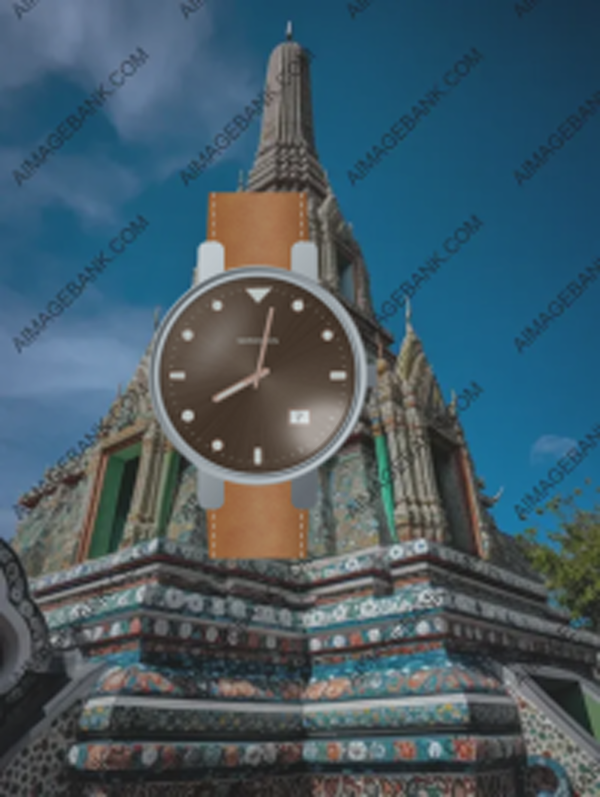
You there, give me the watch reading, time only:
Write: 8:02
